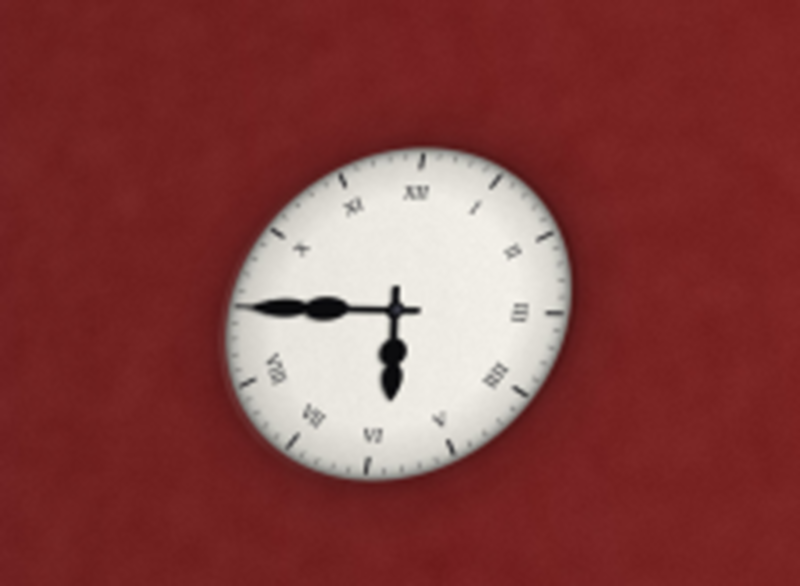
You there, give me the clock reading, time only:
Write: 5:45
